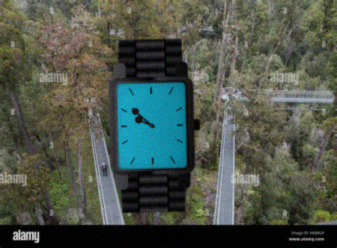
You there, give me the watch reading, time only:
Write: 9:52
